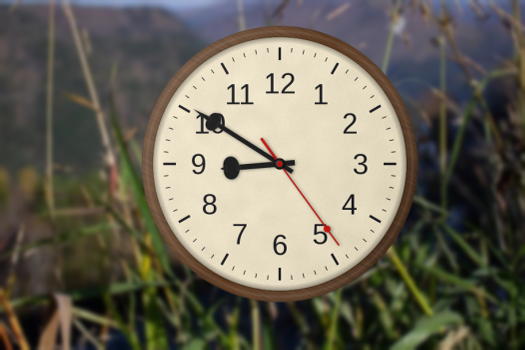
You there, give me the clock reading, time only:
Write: 8:50:24
